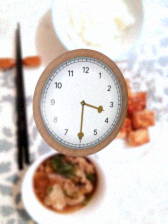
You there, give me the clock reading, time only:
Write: 3:30
